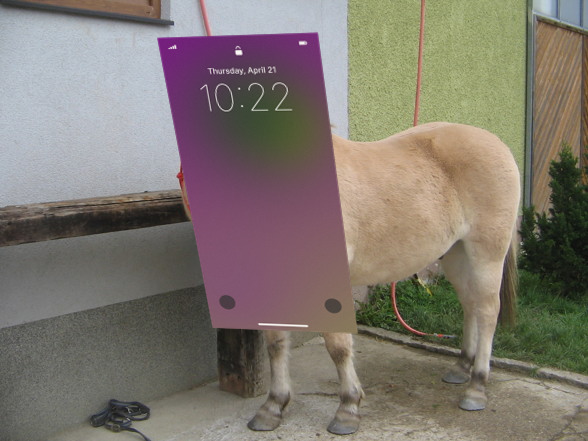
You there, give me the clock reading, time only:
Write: 10:22
